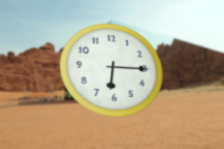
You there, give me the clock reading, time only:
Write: 6:15
